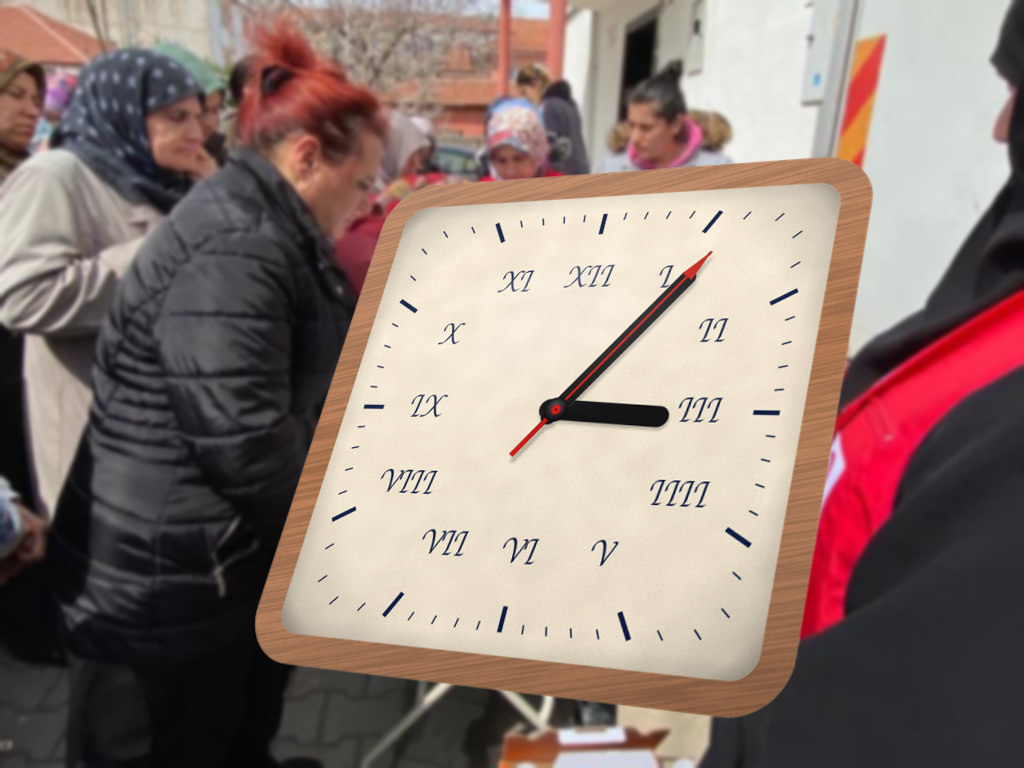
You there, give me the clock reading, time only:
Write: 3:06:06
